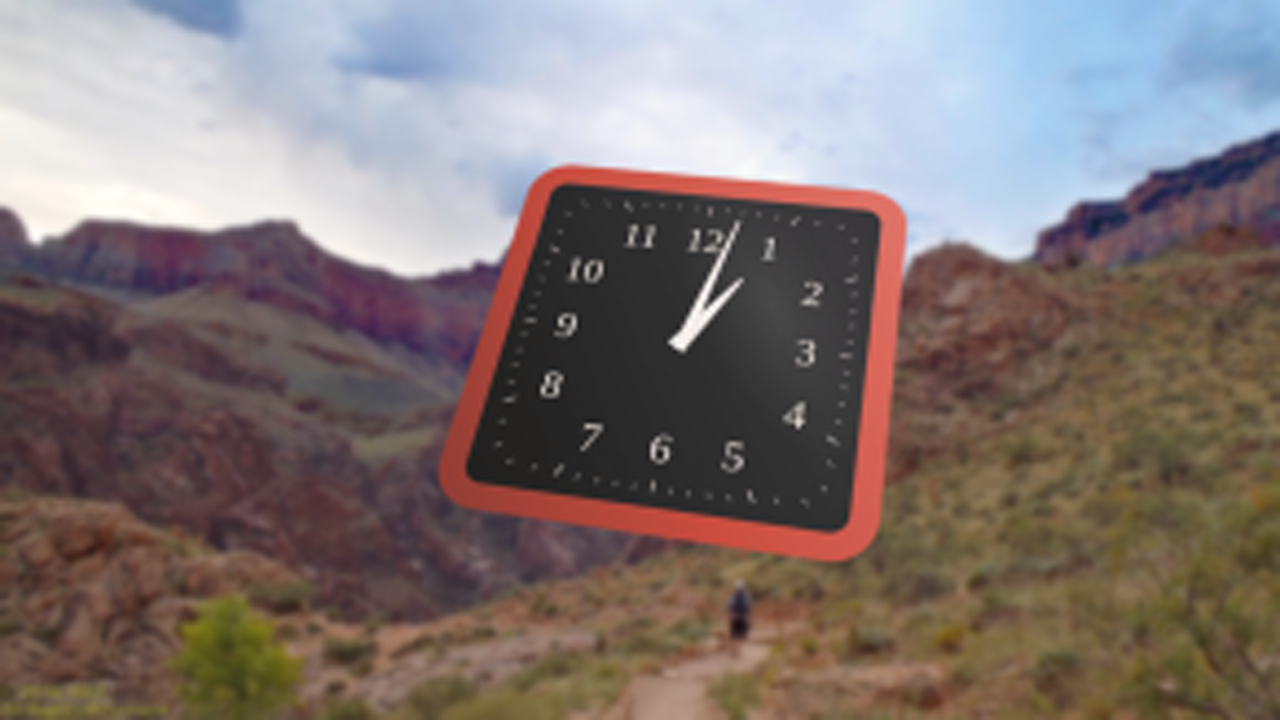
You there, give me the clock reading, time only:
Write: 1:02
